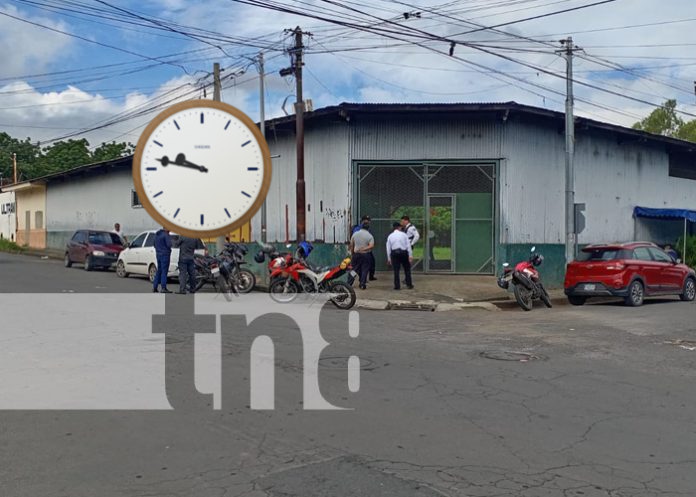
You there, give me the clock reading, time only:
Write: 9:47
